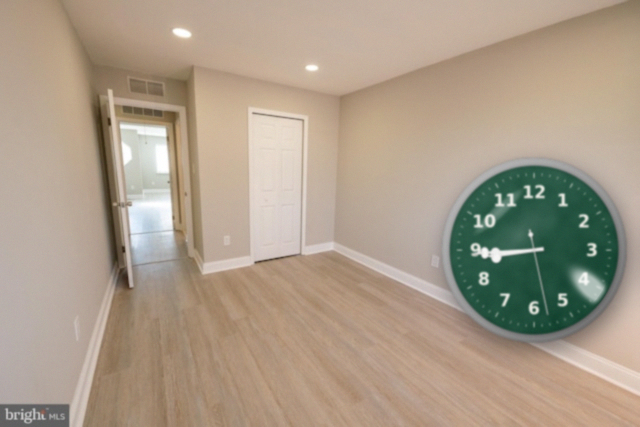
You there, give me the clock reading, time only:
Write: 8:44:28
